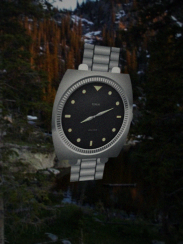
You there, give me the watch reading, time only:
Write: 8:11
